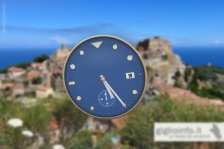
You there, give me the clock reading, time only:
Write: 5:25
